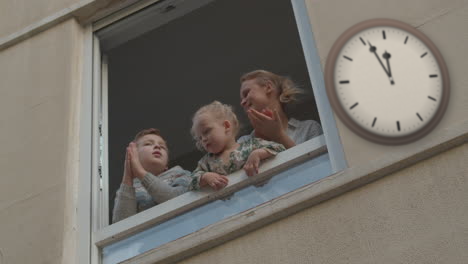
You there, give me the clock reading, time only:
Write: 11:56
